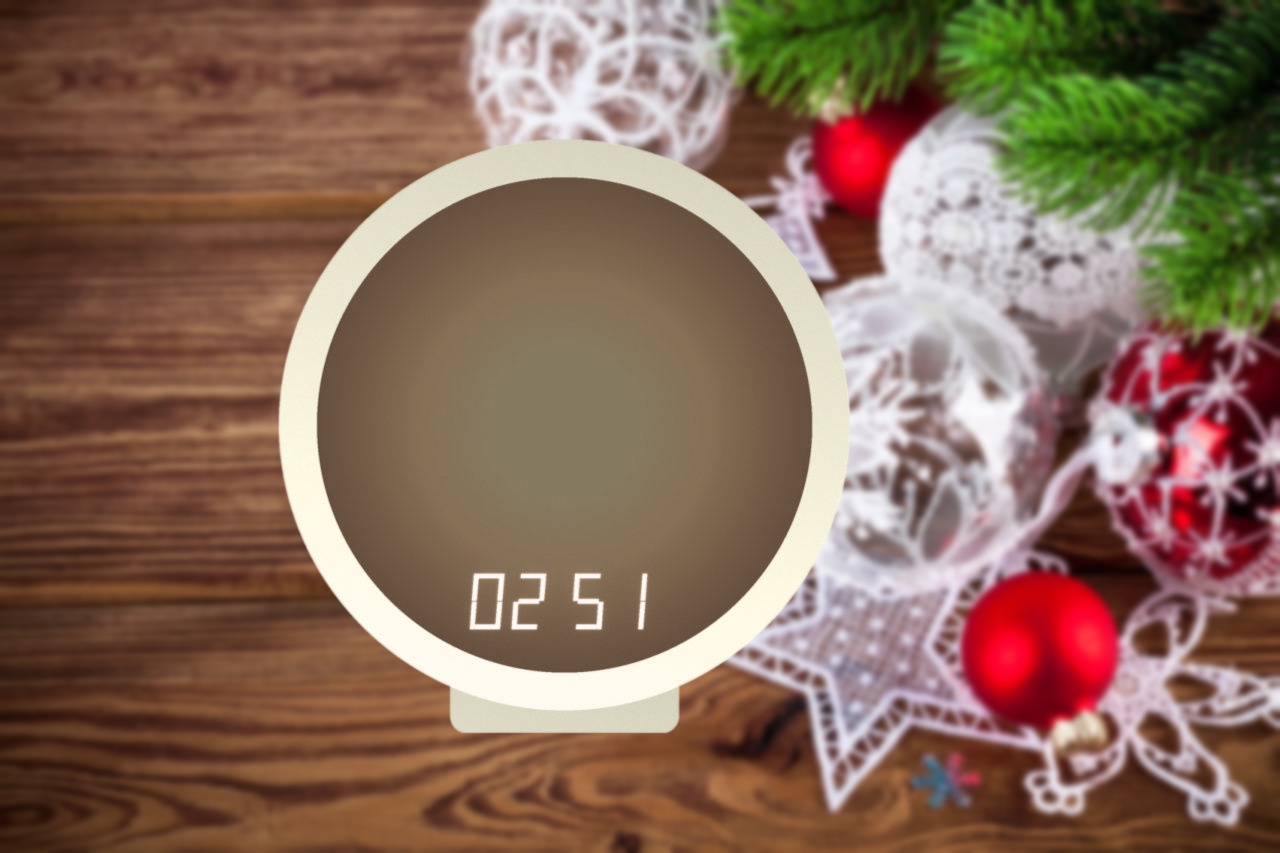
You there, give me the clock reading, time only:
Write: 2:51
